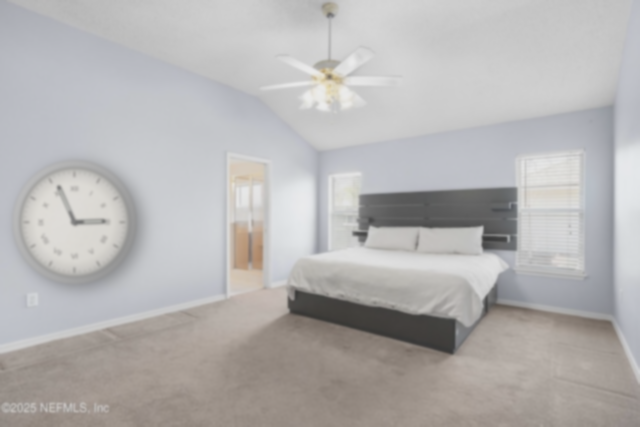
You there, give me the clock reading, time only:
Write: 2:56
